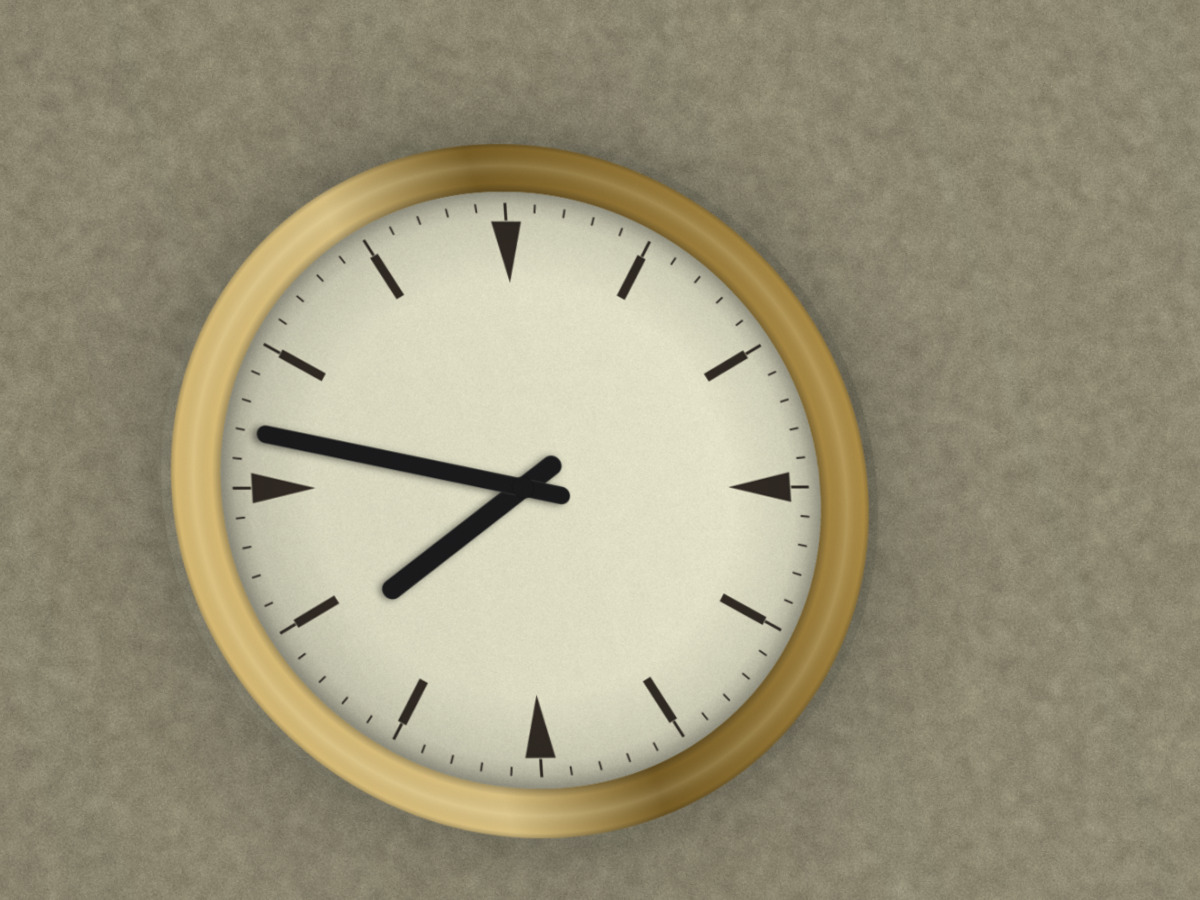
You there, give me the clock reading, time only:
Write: 7:47
